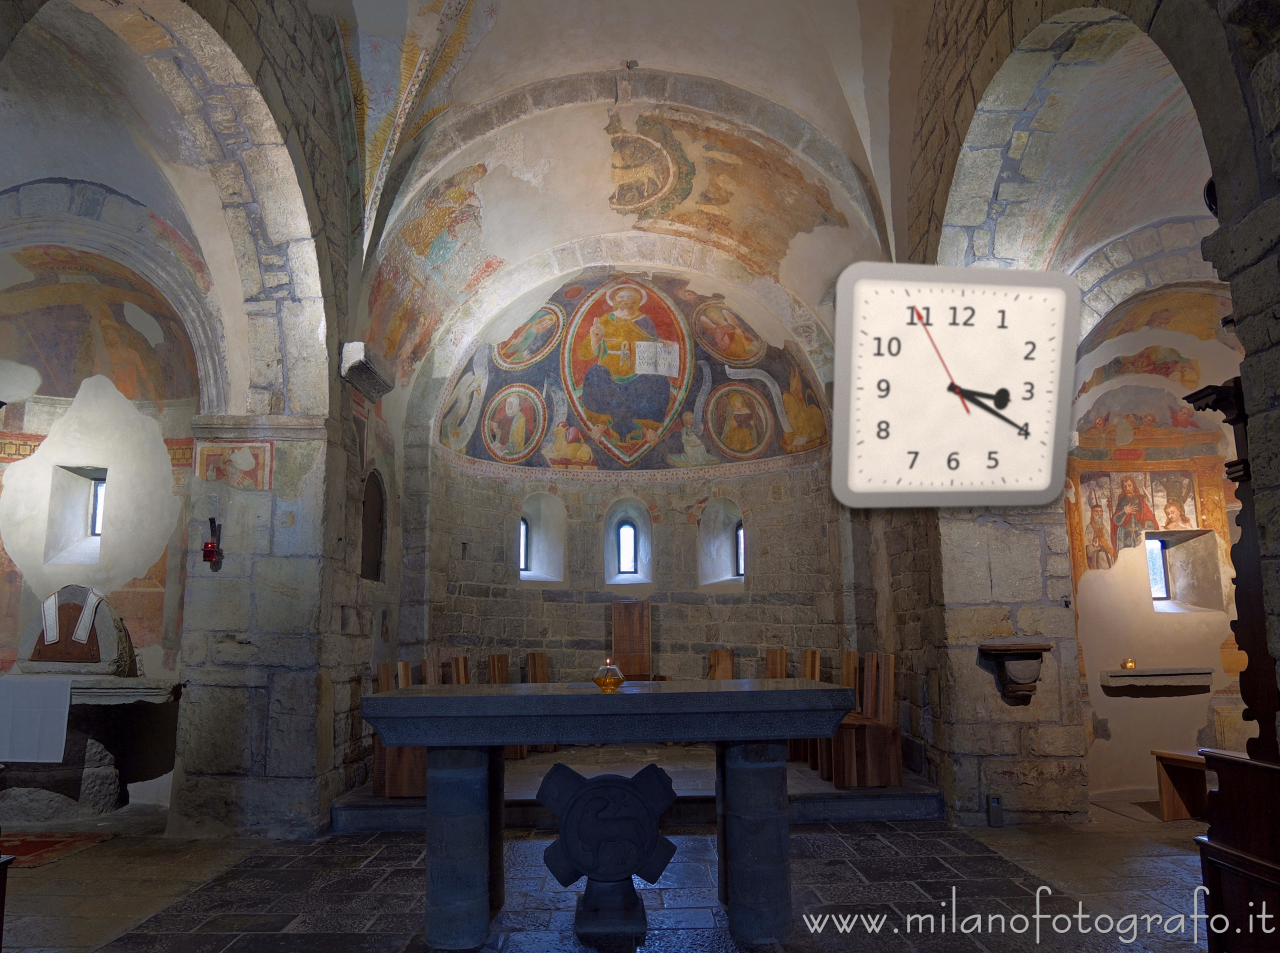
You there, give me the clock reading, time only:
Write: 3:19:55
